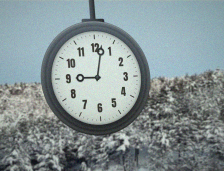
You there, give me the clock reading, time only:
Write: 9:02
